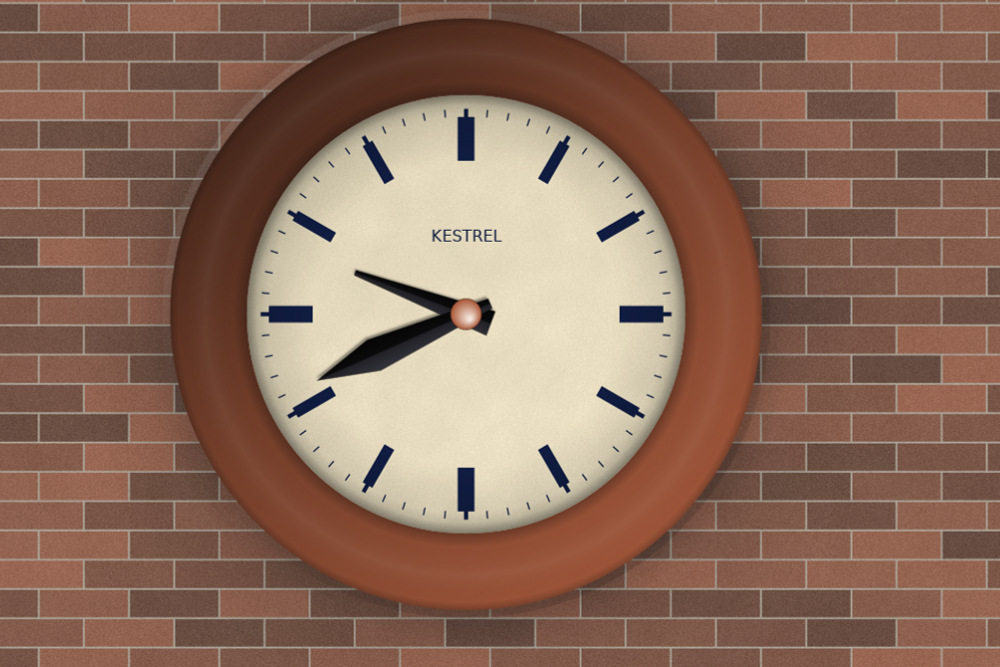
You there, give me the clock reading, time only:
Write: 9:41
